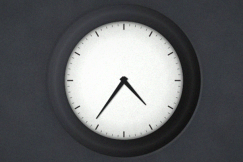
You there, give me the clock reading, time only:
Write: 4:36
